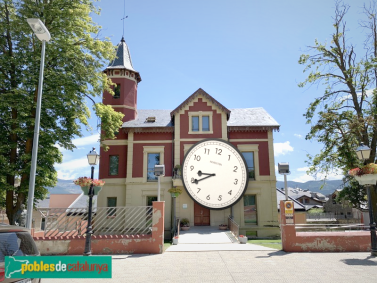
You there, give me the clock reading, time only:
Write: 8:39
